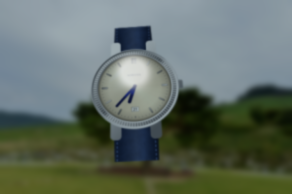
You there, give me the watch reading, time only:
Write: 6:37
